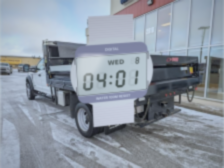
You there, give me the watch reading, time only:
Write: 4:01
